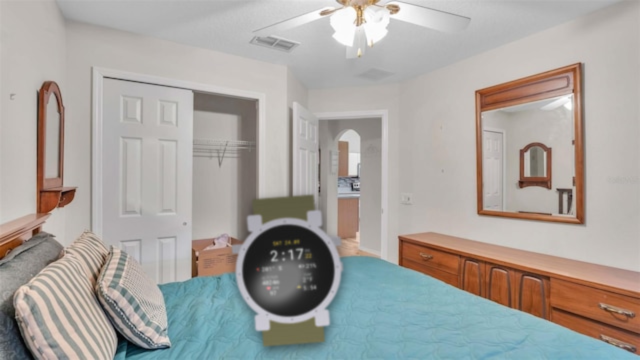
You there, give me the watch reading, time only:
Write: 2:17
